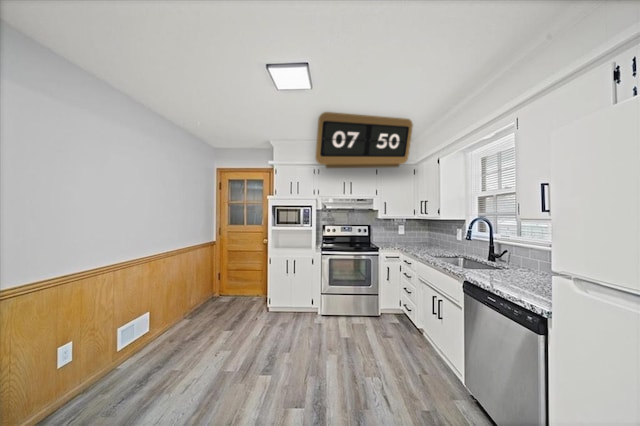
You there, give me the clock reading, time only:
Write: 7:50
